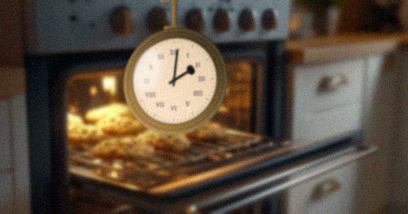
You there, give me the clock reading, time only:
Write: 2:01
